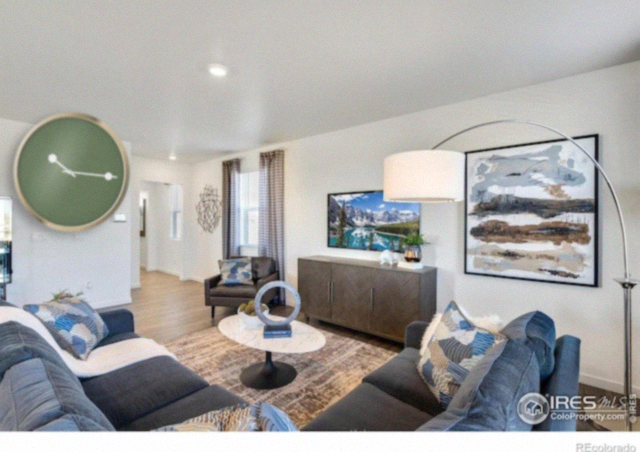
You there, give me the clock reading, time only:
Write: 10:16
